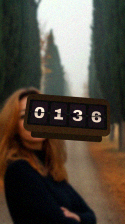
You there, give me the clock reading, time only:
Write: 1:36
